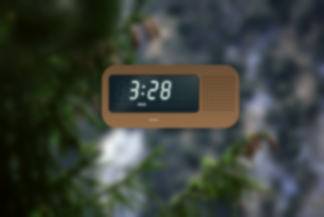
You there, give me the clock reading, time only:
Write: 3:28
